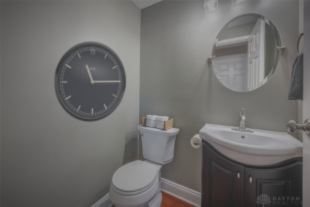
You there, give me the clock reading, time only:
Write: 11:15
